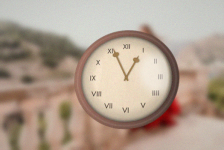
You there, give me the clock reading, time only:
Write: 12:56
